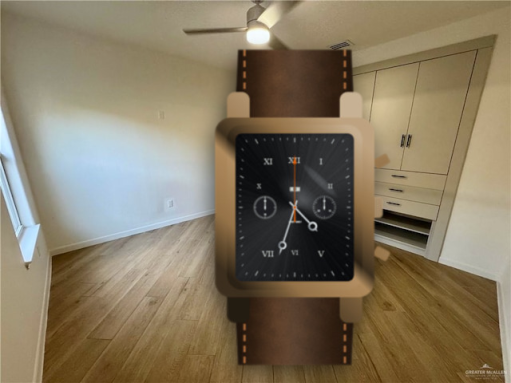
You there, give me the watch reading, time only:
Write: 4:33
